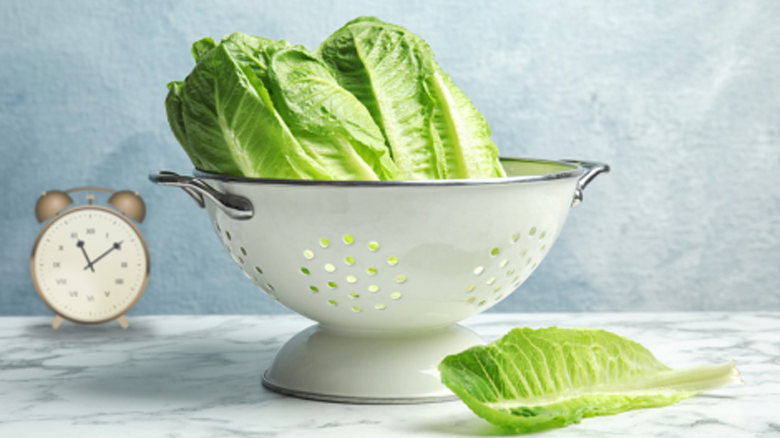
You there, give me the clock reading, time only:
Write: 11:09
